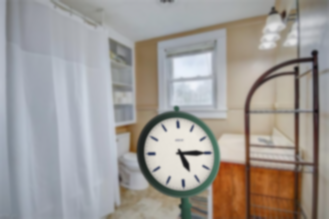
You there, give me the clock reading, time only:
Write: 5:15
